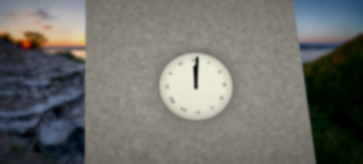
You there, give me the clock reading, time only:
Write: 12:01
